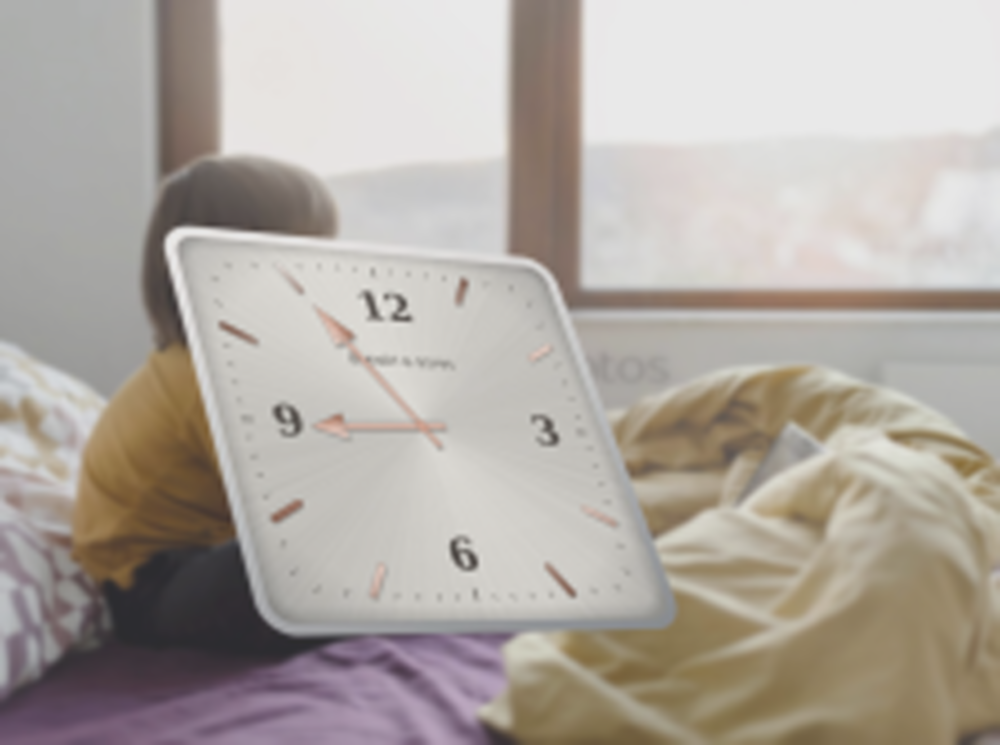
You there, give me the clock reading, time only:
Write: 8:55
